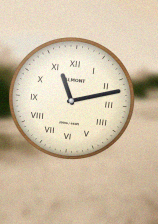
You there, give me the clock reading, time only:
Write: 11:12
